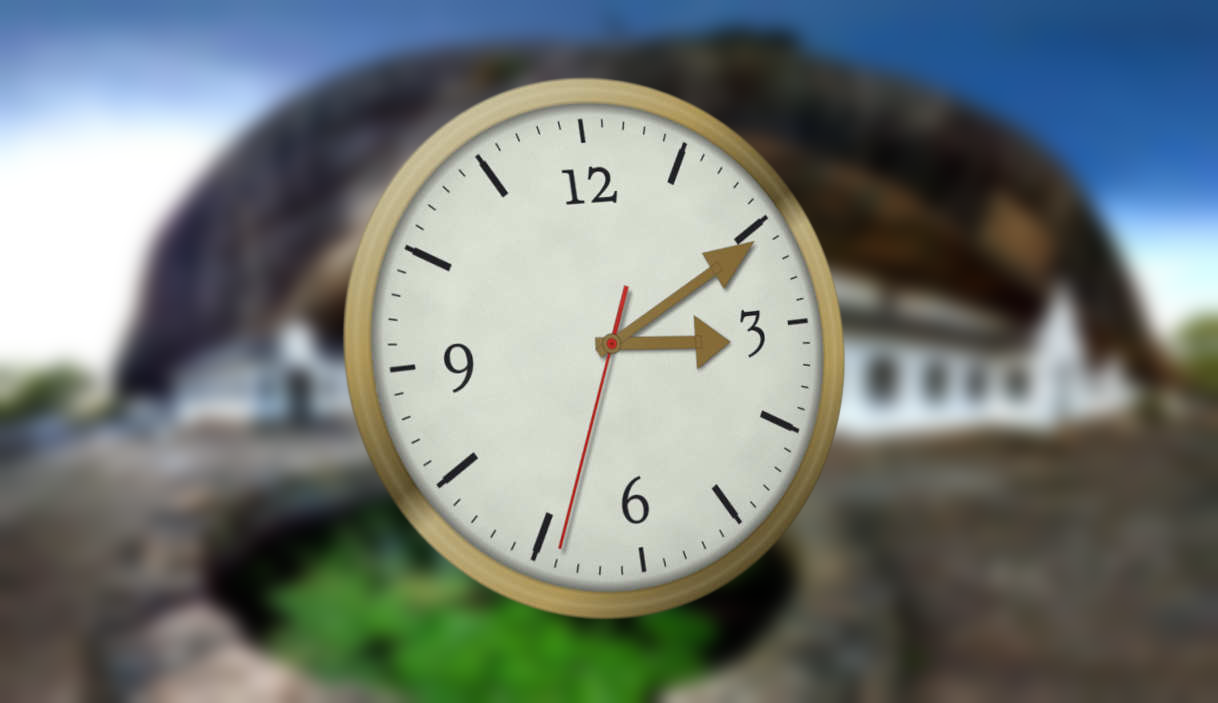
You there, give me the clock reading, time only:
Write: 3:10:34
